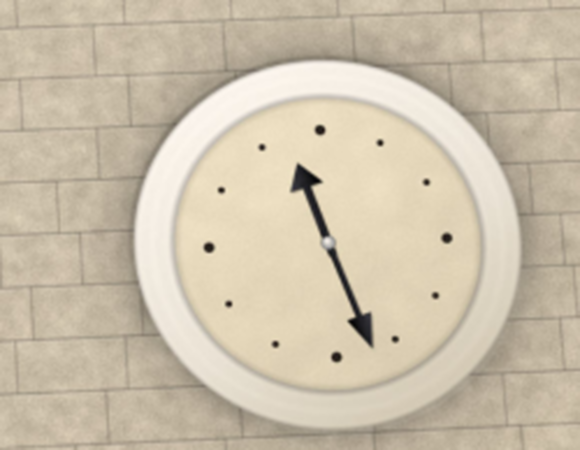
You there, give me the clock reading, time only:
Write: 11:27
